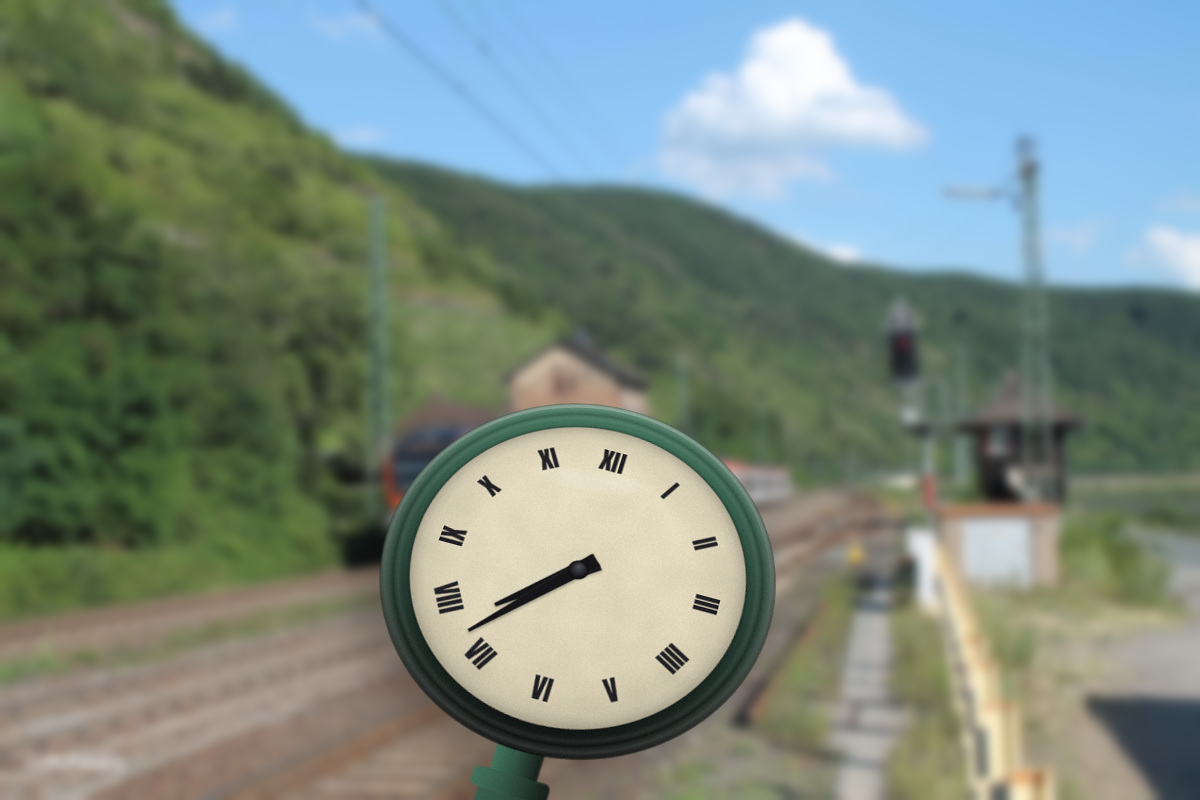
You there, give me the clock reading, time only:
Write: 7:37
